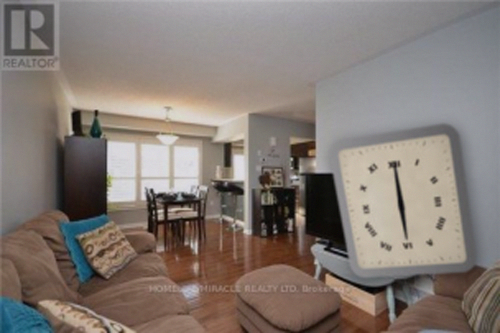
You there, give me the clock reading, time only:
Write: 6:00
